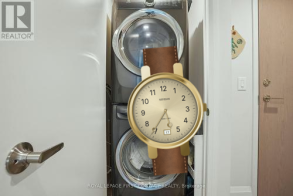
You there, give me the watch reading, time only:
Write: 5:36
